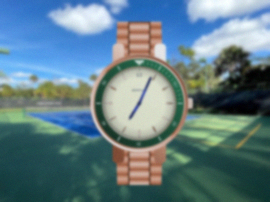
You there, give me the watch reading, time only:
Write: 7:04
